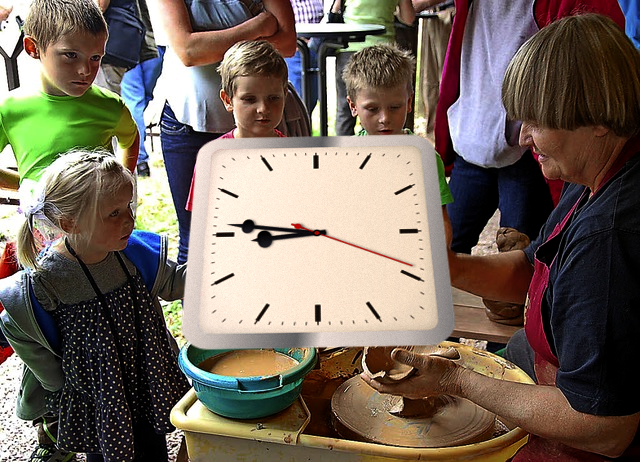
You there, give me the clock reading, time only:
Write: 8:46:19
